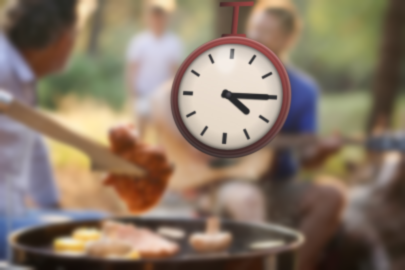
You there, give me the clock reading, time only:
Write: 4:15
